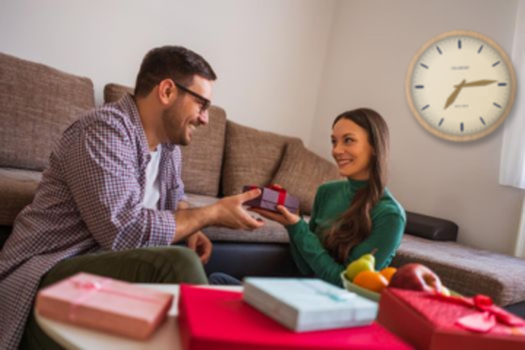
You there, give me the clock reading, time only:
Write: 7:14
